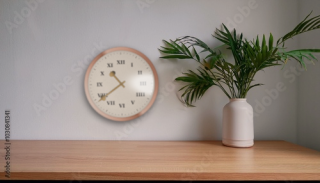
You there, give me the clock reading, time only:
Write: 10:39
